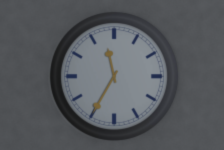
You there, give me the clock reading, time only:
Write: 11:35
